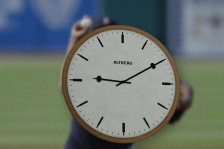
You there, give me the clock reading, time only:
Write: 9:10
